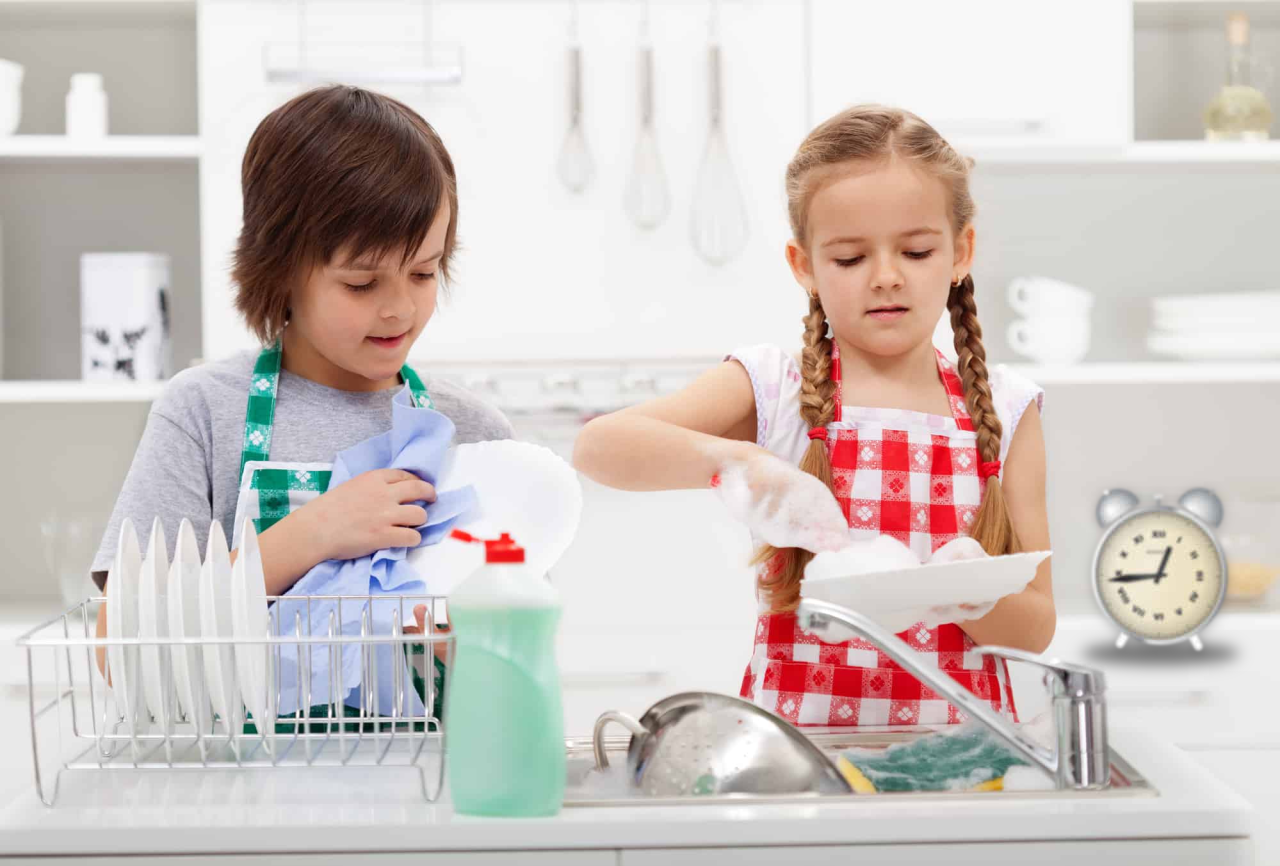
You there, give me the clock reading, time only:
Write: 12:44
